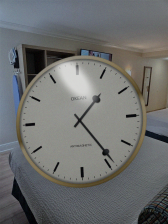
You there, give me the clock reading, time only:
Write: 1:24
